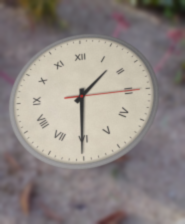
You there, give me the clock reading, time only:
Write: 1:30:15
